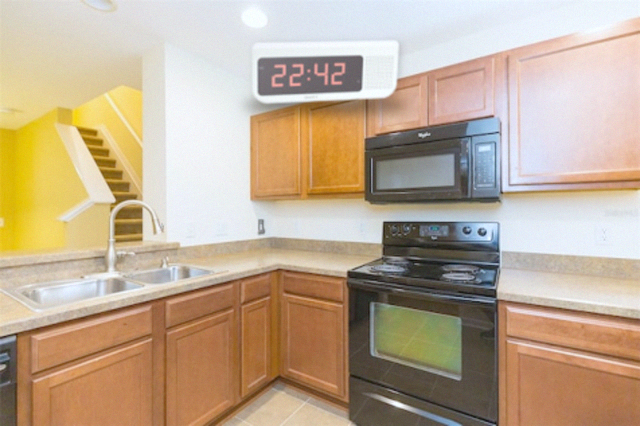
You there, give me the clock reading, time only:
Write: 22:42
